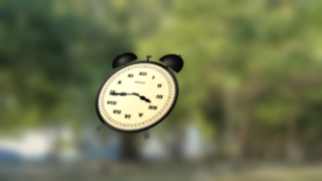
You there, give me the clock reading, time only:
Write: 3:44
